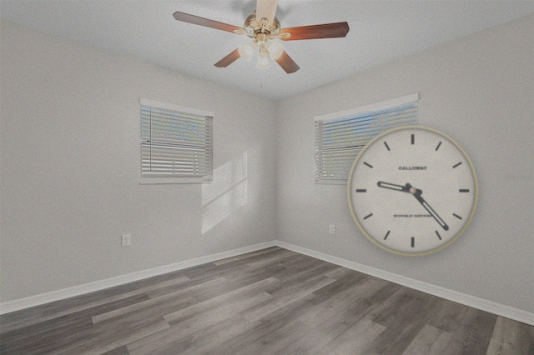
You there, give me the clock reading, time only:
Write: 9:23
